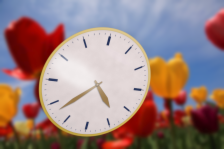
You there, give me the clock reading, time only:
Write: 4:38
